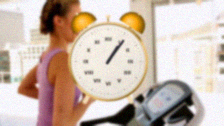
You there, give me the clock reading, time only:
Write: 1:06
